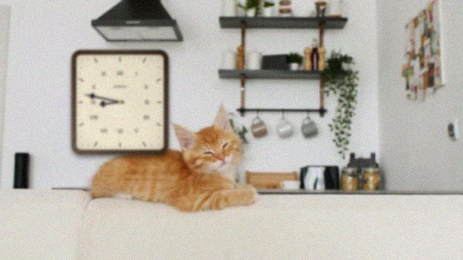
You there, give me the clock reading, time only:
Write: 8:47
